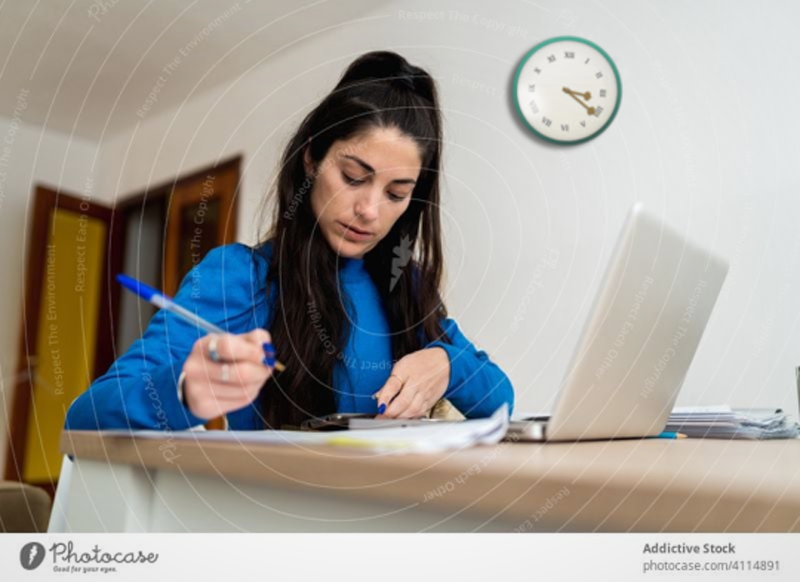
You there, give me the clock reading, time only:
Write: 3:21
